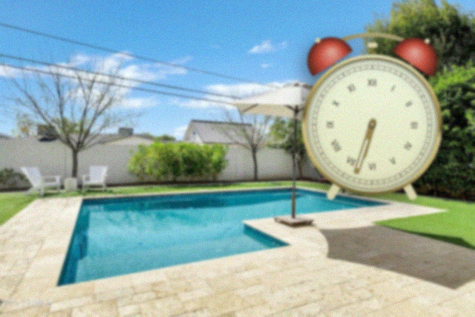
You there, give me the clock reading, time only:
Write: 6:33
